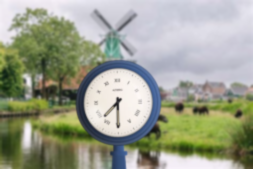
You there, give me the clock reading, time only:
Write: 7:30
